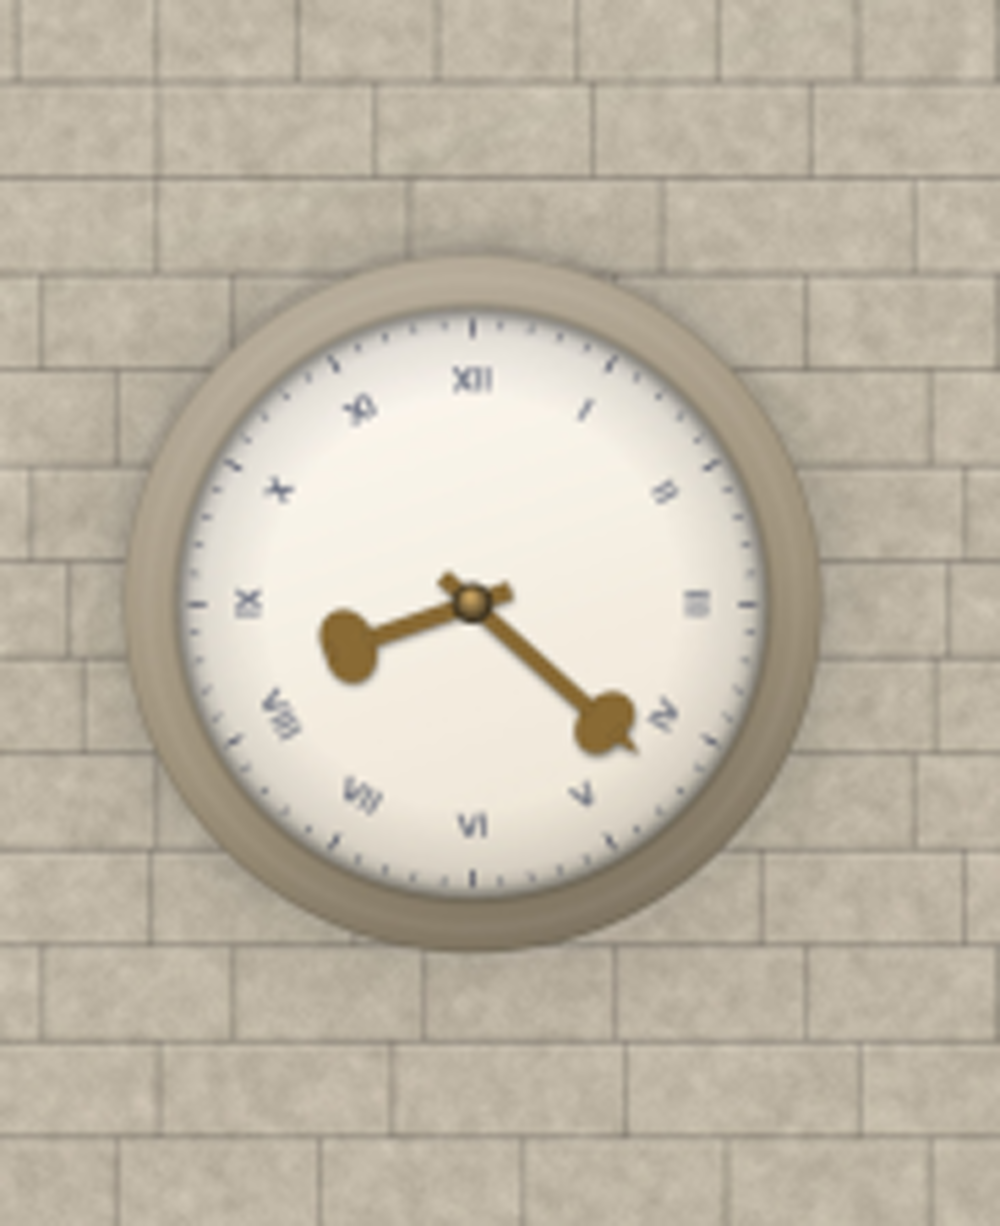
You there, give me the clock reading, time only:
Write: 8:22
